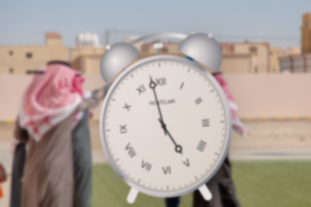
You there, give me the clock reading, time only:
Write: 4:58
